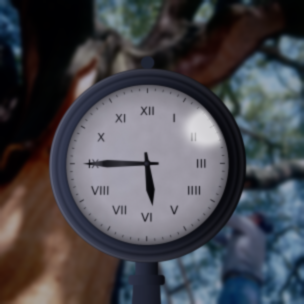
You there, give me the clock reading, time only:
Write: 5:45
